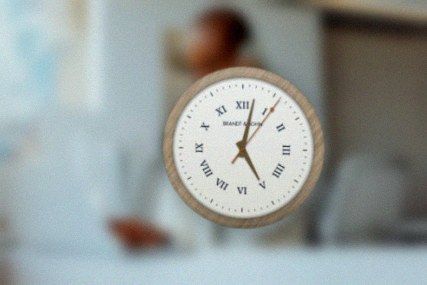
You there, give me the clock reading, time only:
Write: 5:02:06
